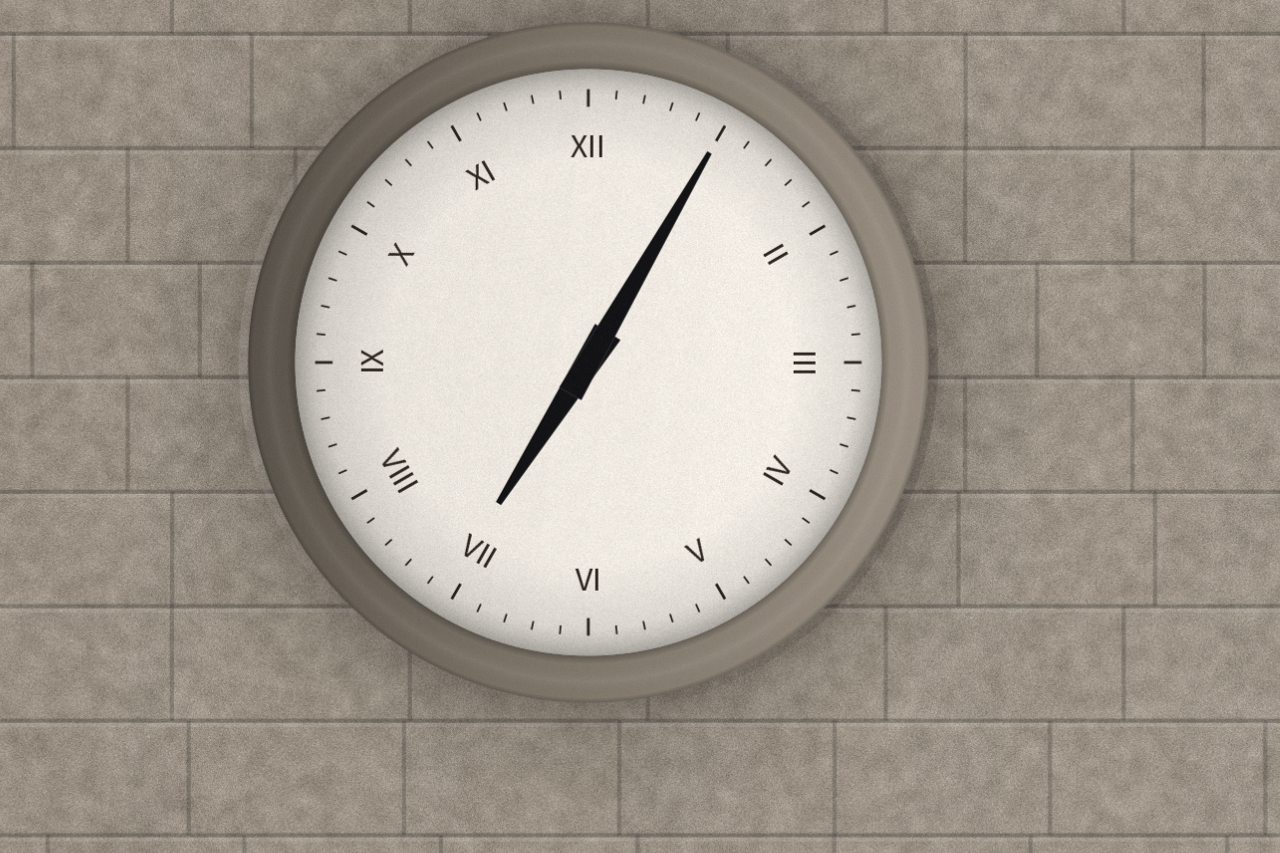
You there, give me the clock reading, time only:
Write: 7:05
